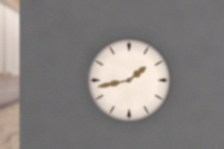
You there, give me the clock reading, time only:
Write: 1:43
